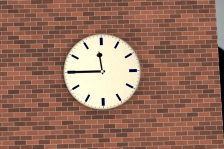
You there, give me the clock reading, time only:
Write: 11:45
